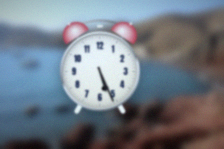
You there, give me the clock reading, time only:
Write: 5:26
